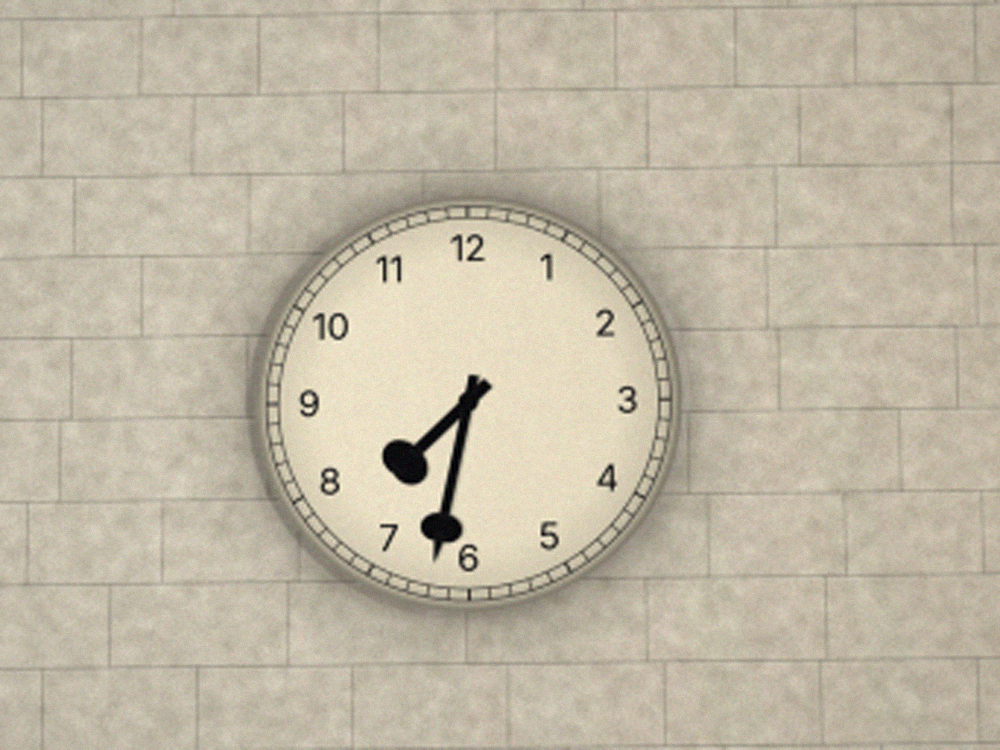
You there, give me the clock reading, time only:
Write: 7:32
